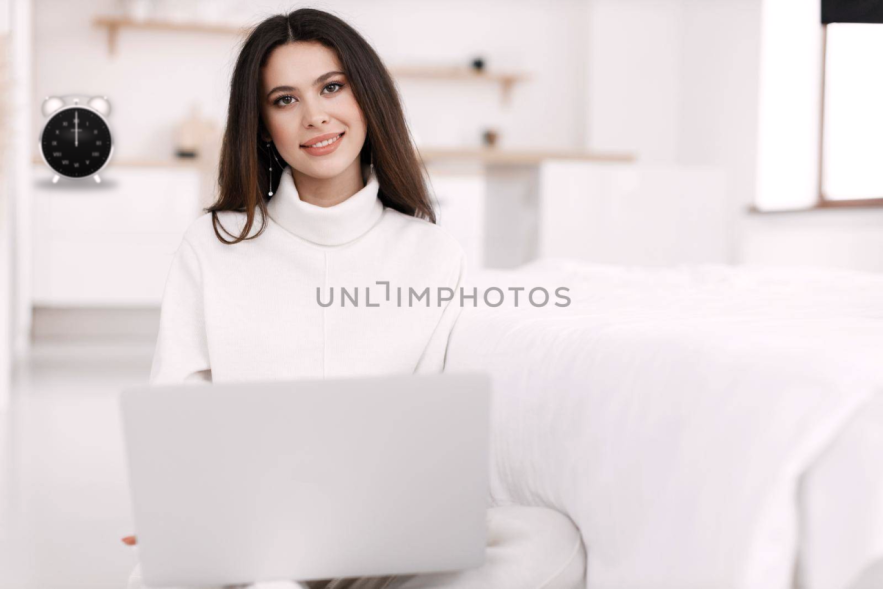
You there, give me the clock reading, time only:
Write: 12:00
